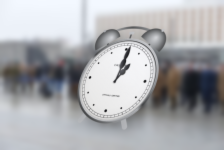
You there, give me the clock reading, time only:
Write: 1:01
